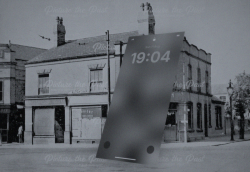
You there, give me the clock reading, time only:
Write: 19:04
